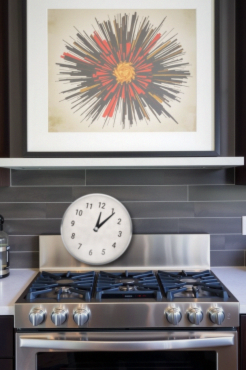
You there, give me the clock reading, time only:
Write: 12:06
